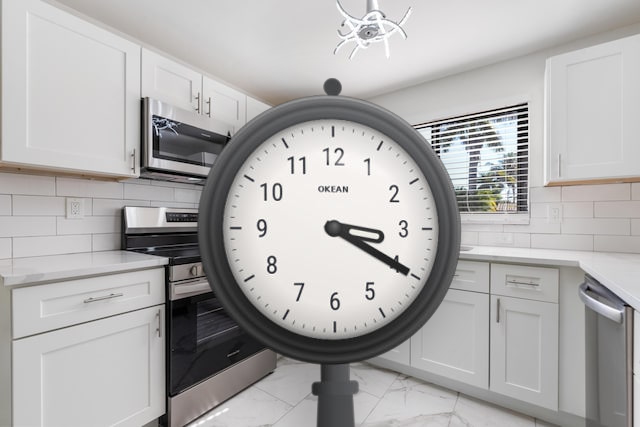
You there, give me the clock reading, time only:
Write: 3:20
